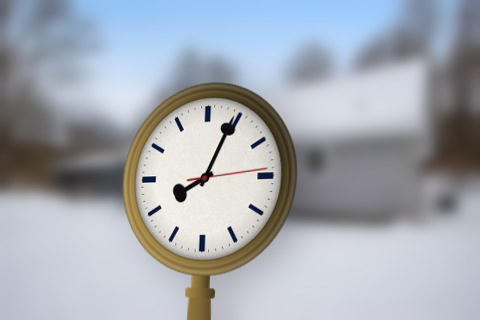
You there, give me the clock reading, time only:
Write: 8:04:14
